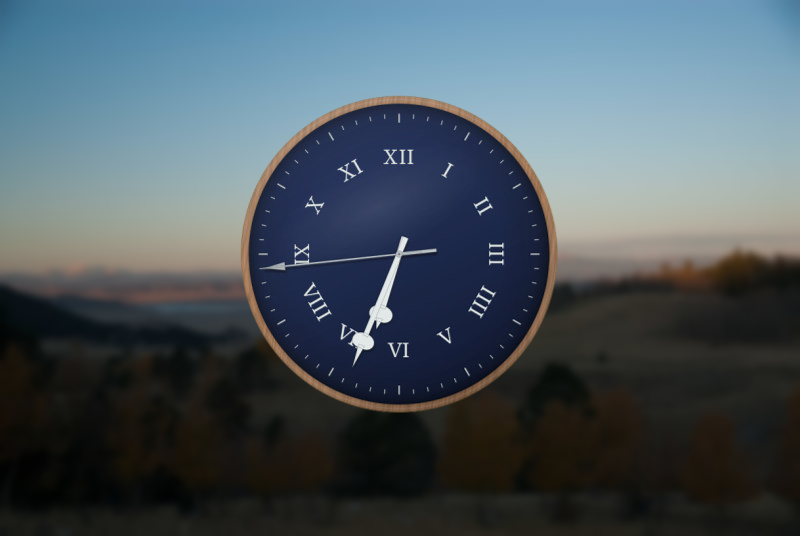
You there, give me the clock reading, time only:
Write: 6:33:44
